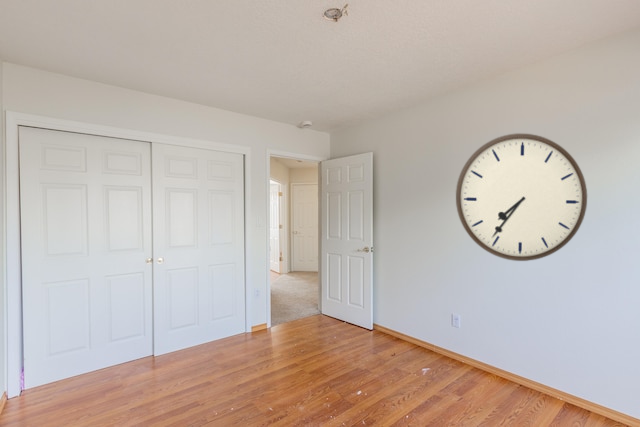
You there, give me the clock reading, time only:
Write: 7:36
